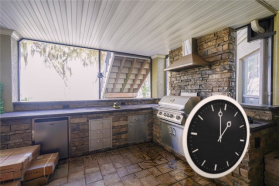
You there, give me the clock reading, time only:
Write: 12:58
